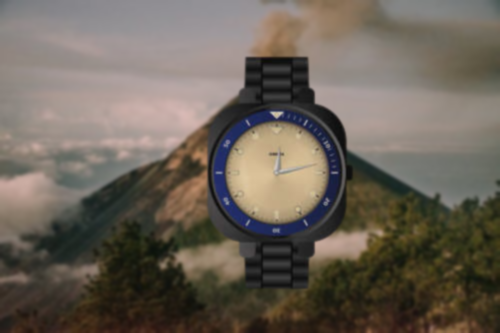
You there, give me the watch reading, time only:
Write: 12:13
